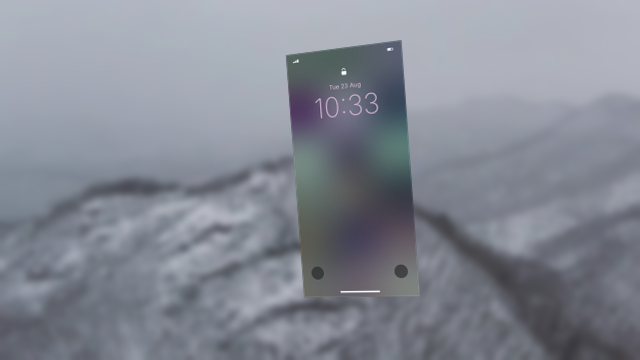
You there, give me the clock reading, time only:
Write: 10:33
